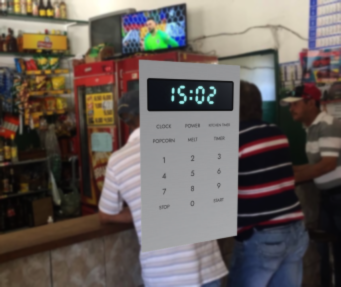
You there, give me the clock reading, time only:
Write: 15:02
